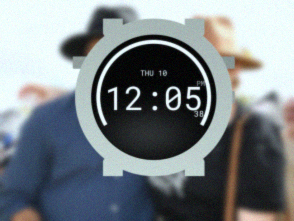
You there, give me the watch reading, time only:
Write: 12:05
